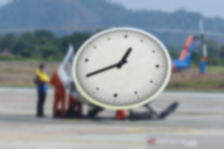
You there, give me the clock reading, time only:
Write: 12:40
